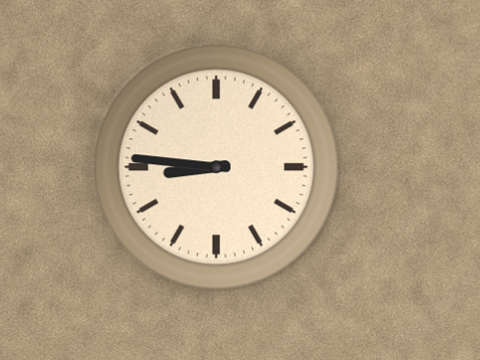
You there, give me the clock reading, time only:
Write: 8:46
